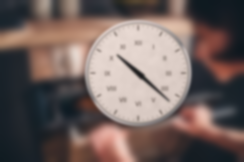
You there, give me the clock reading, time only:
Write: 10:22
